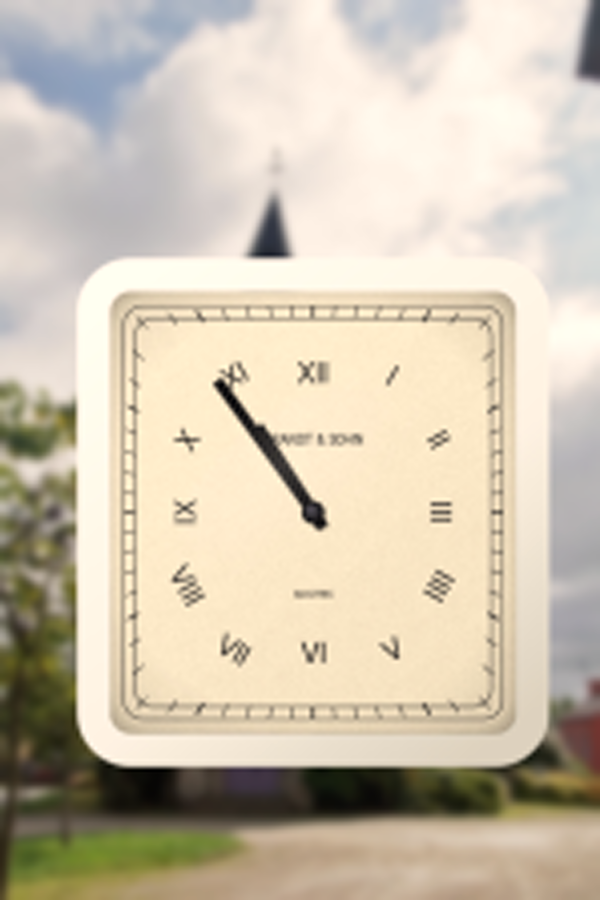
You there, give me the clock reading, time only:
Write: 10:54
